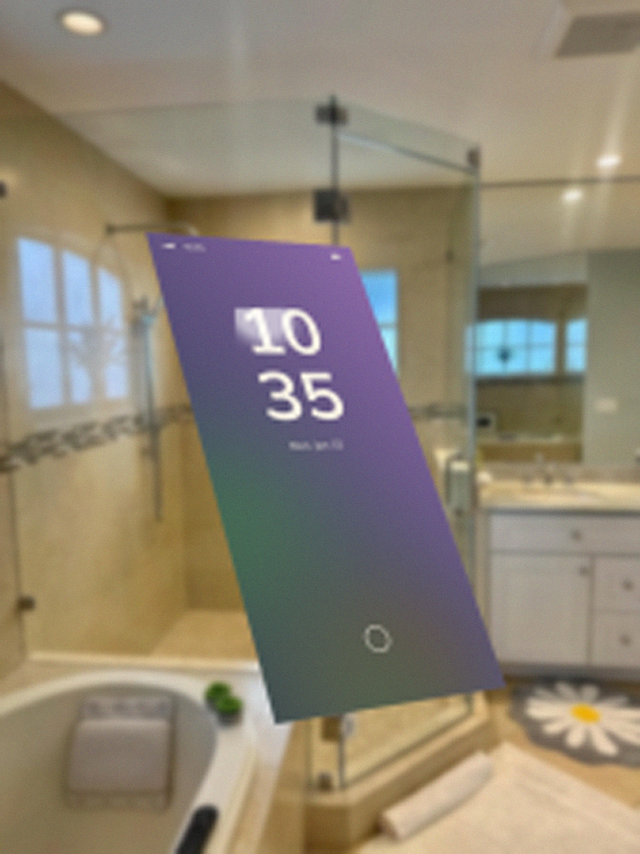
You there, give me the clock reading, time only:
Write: 10:35
